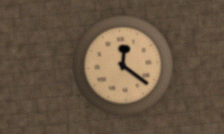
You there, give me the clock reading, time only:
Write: 12:22
